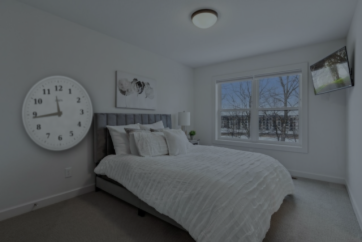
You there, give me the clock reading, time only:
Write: 11:44
